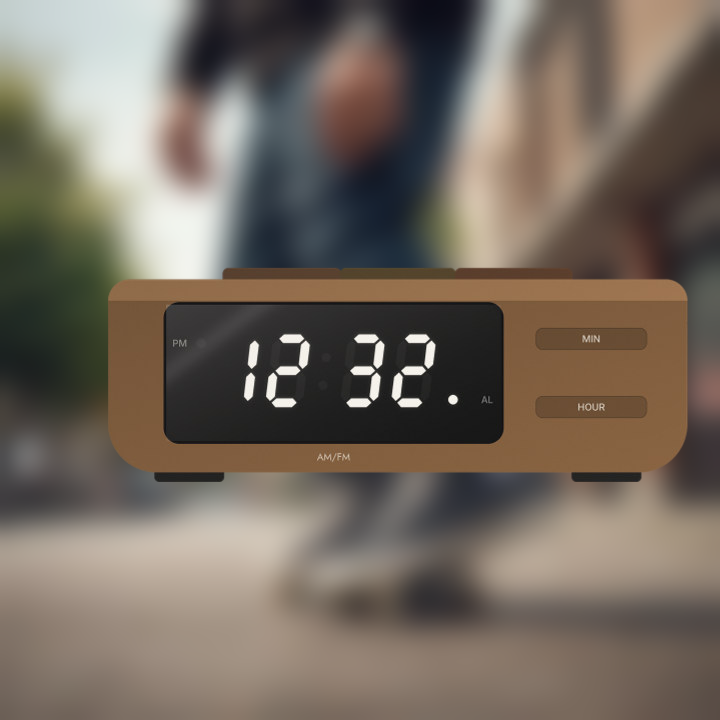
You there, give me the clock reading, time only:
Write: 12:32
